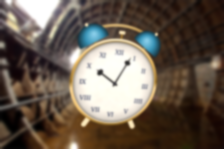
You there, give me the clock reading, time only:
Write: 10:04
